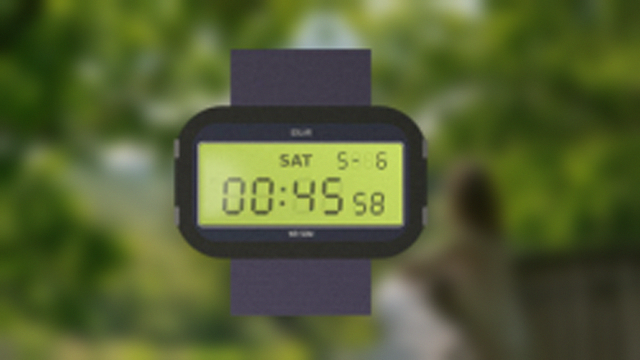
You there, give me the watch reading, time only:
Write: 0:45:58
